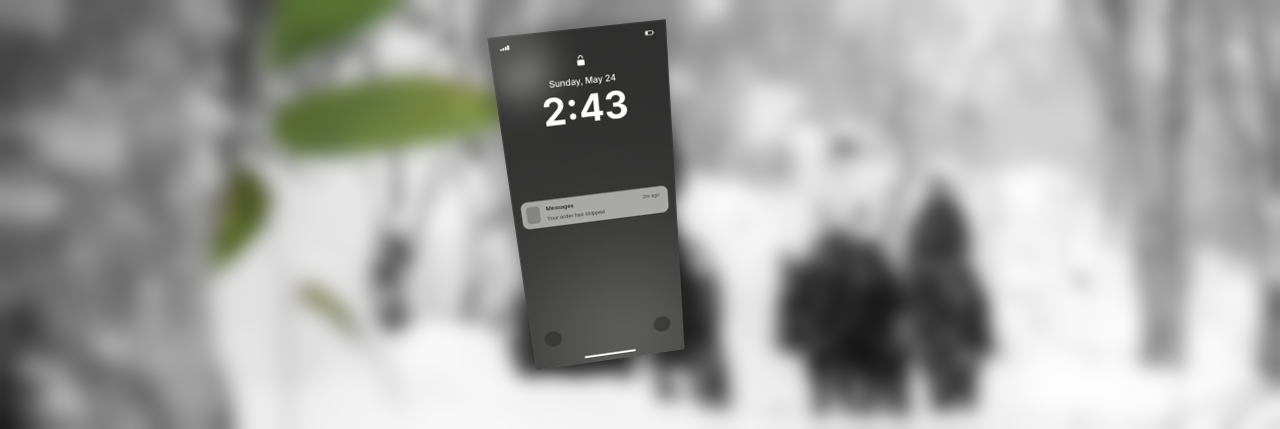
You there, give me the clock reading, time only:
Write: 2:43
